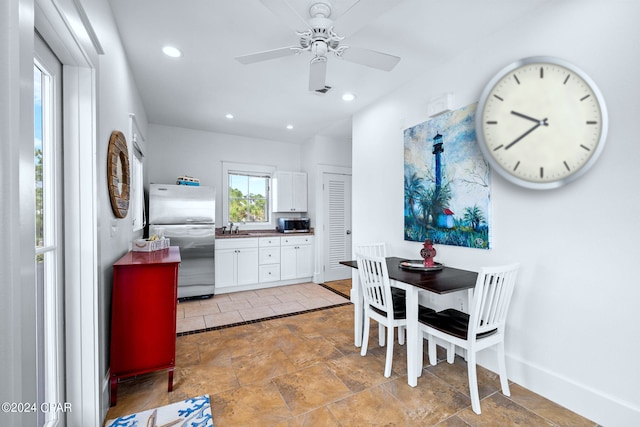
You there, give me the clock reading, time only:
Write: 9:39
